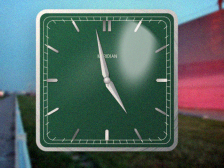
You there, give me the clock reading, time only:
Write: 4:58
